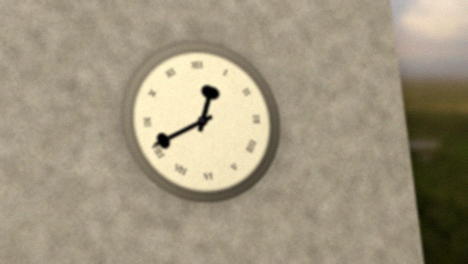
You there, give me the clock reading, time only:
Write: 12:41
